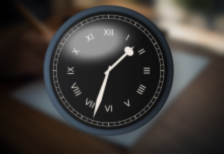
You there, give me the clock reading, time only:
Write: 1:33
